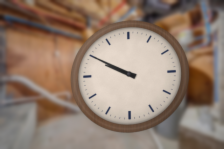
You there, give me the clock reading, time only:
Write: 9:50
